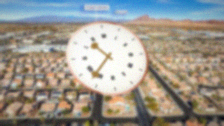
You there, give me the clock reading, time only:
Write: 10:37
